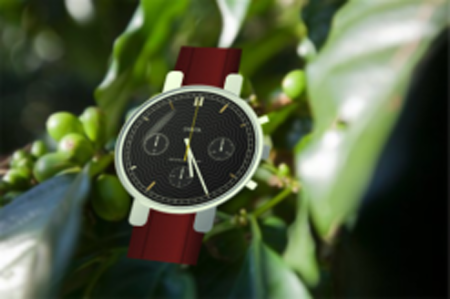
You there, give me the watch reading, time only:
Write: 5:25
